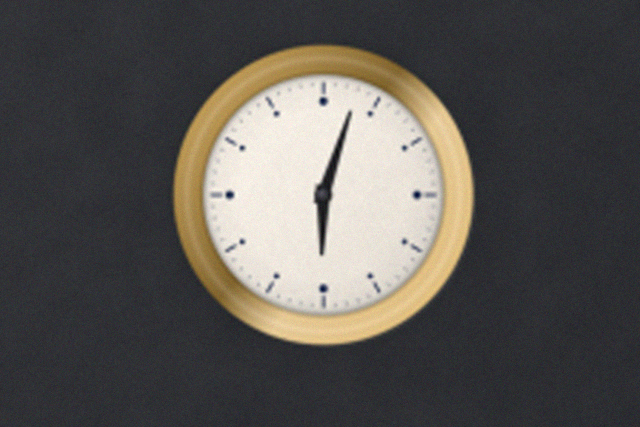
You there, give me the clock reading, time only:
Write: 6:03
